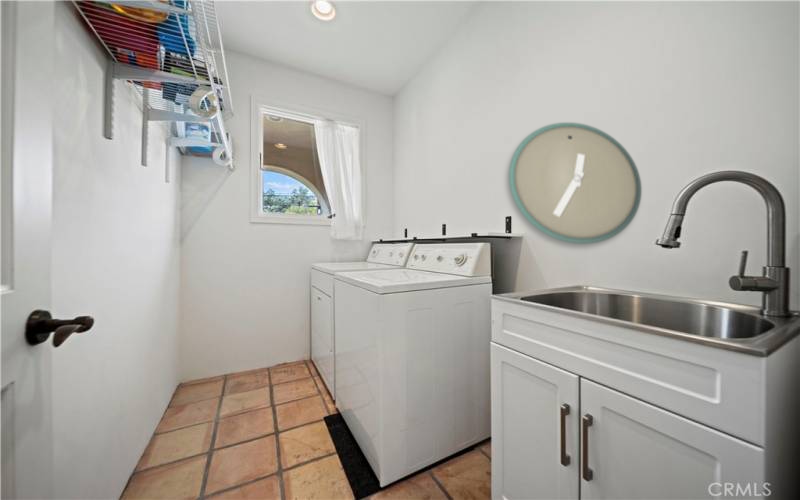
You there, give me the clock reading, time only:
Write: 12:36
